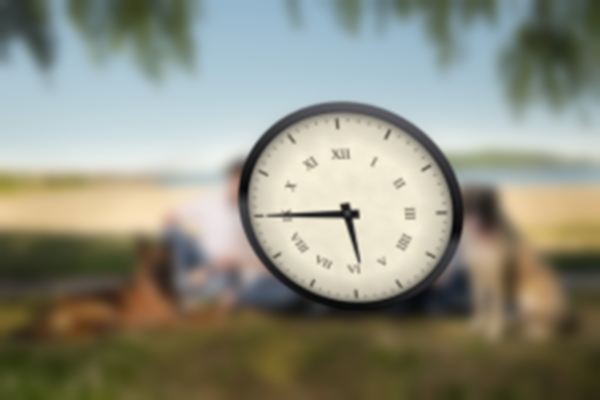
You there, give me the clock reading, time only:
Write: 5:45
